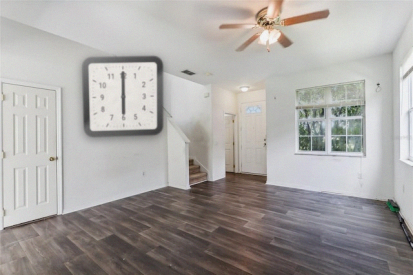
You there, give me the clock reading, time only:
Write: 6:00
